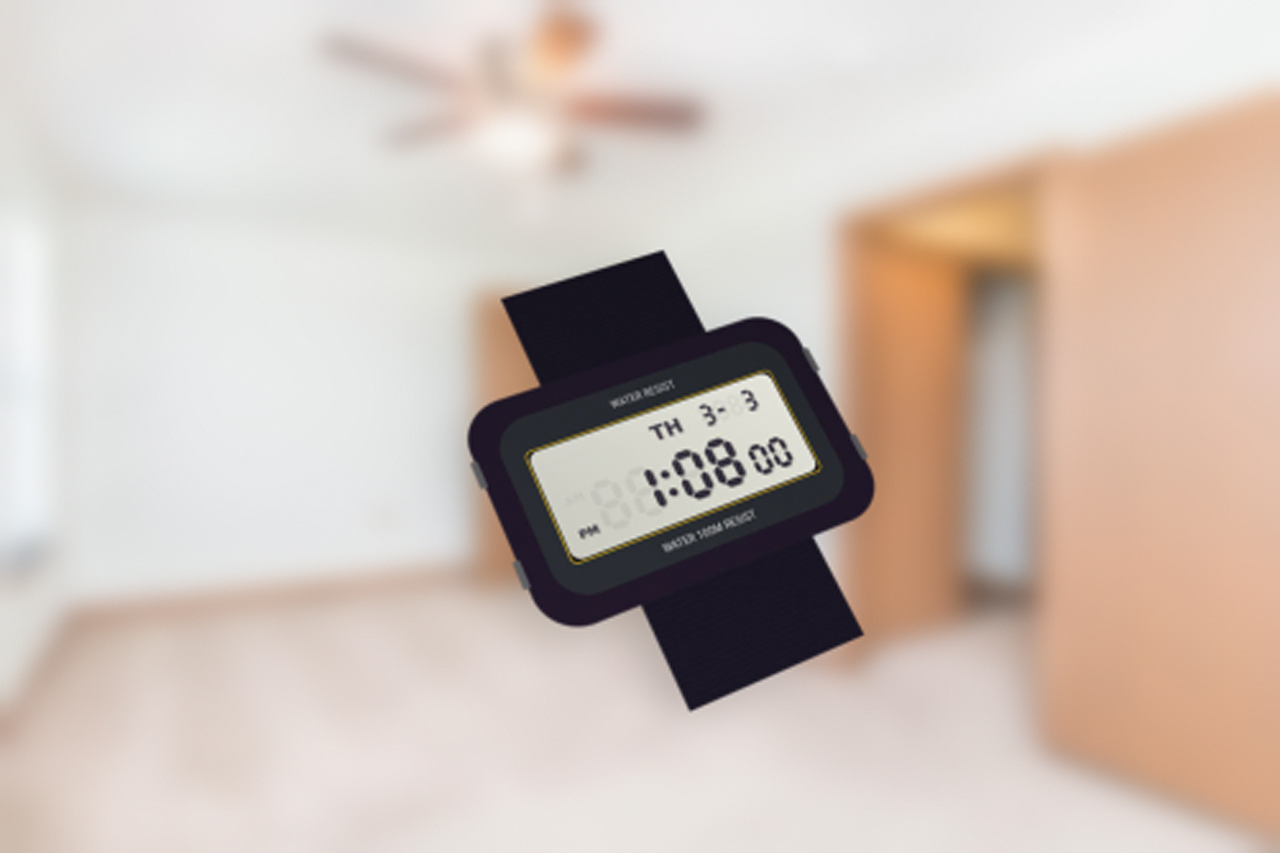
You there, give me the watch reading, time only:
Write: 1:08:00
